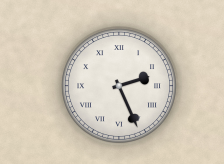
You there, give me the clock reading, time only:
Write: 2:26
